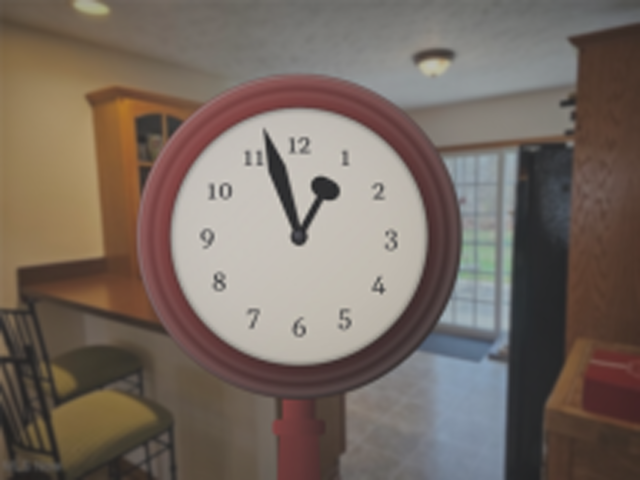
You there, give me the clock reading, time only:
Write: 12:57
